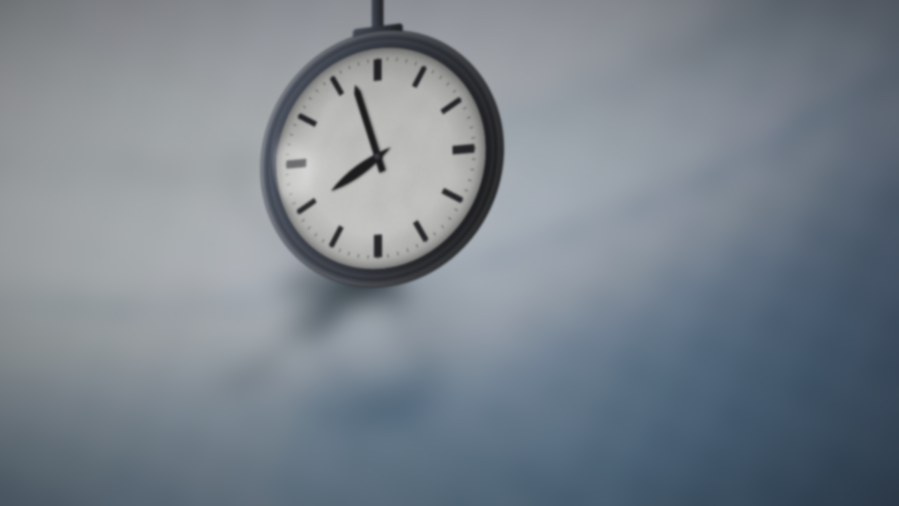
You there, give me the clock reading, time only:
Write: 7:57
